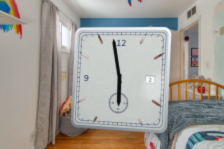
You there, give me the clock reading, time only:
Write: 5:58
